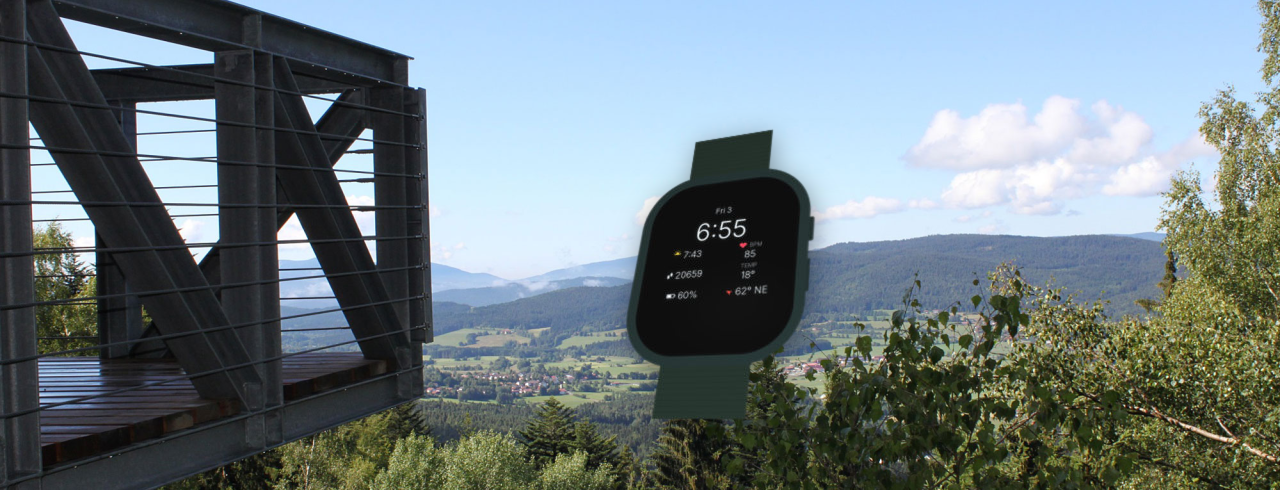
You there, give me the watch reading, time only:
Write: 6:55
